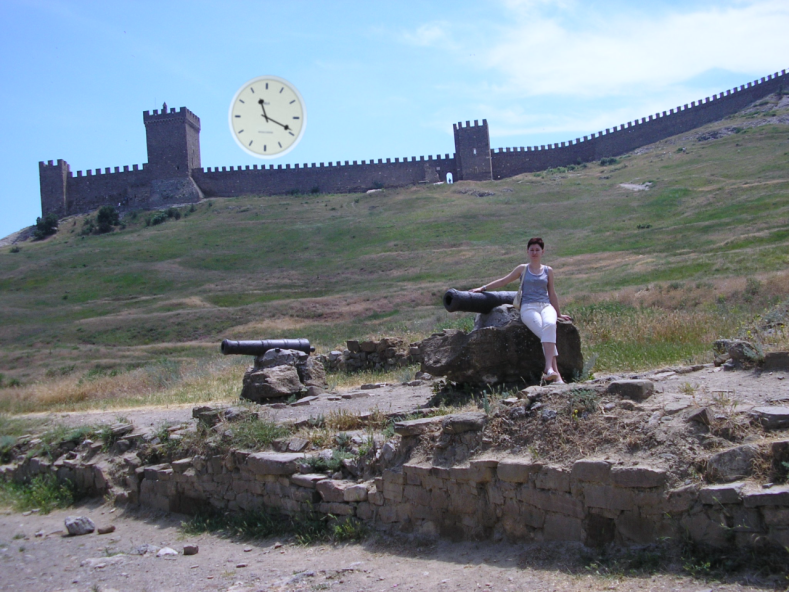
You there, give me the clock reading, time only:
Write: 11:19
